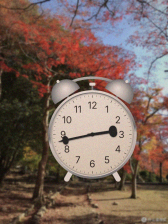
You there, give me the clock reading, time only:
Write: 2:43
